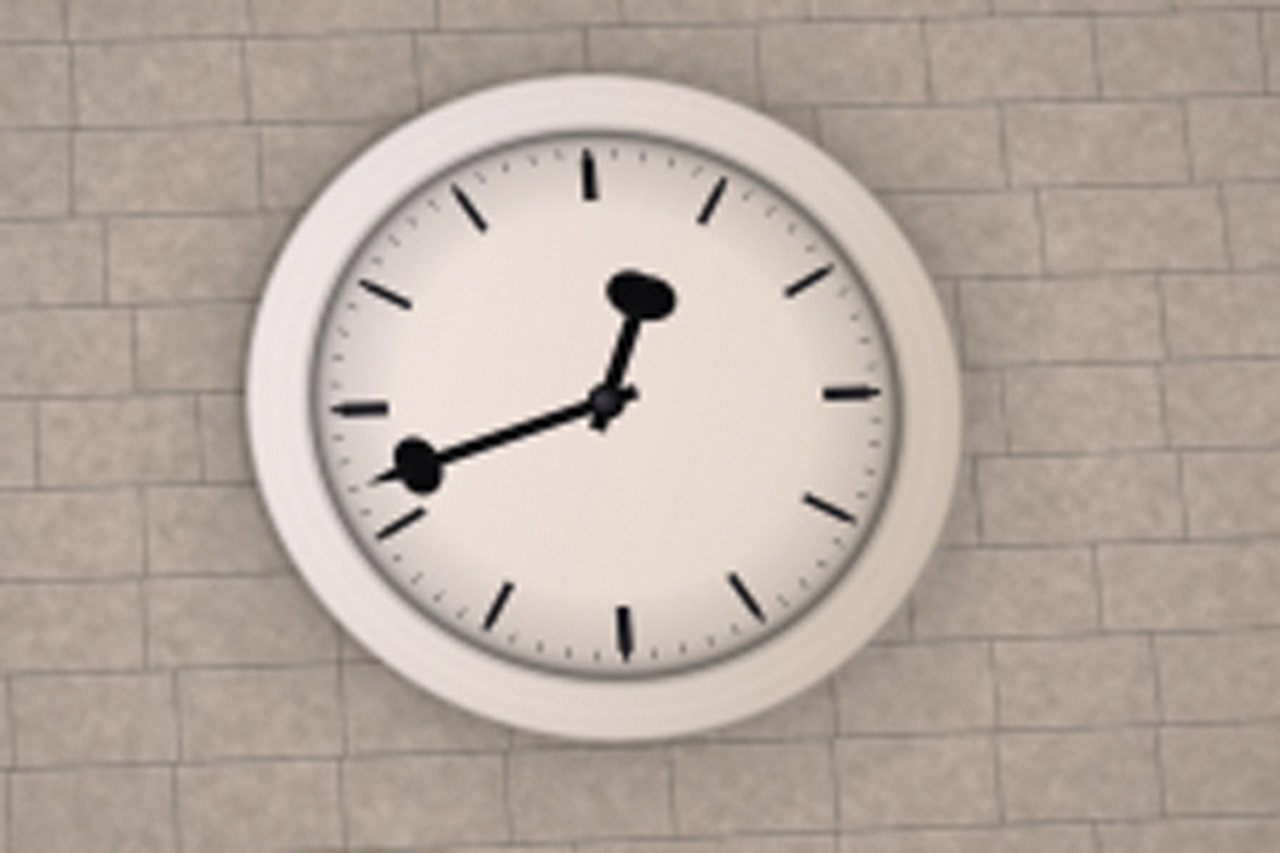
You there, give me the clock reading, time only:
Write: 12:42
